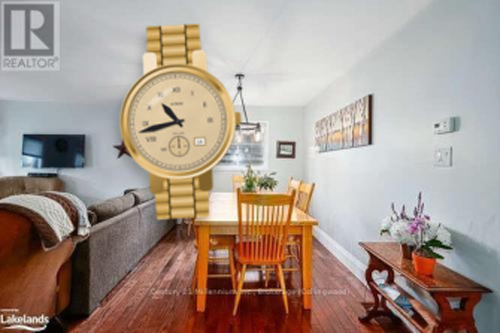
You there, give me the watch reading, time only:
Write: 10:43
